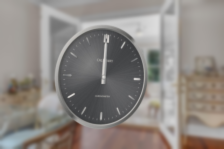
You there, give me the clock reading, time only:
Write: 12:00
